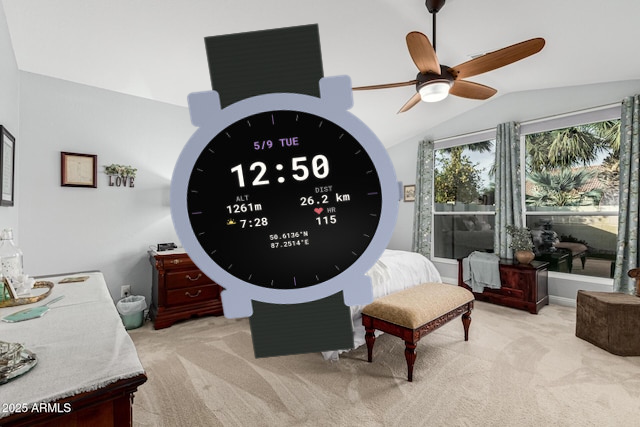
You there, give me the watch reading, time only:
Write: 12:50
